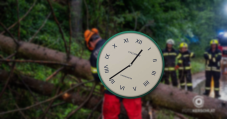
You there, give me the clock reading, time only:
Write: 12:36
